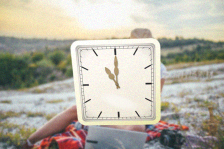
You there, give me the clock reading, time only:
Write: 11:00
